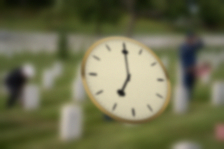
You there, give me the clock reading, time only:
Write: 7:00
